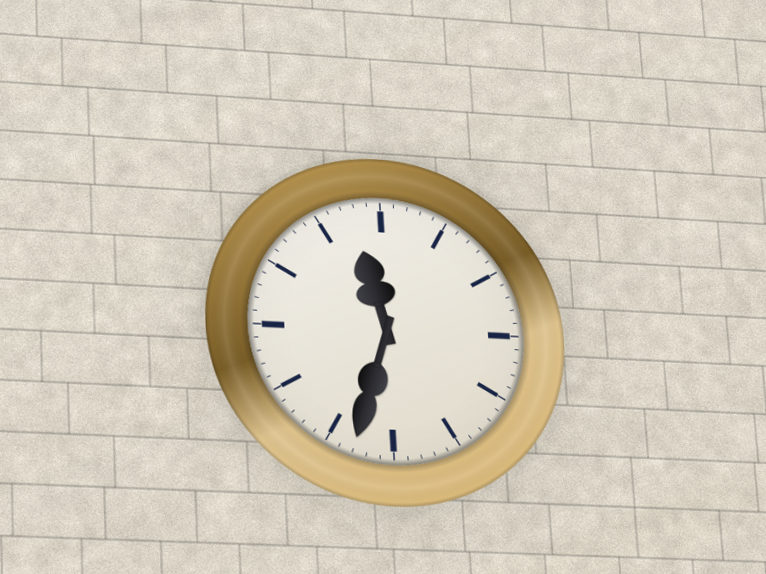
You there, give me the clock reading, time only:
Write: 11:33
